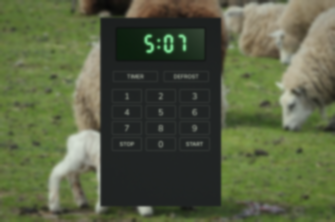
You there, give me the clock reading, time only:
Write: 5:07
